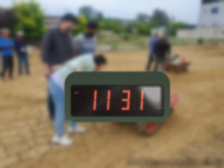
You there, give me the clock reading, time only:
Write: 11:31
